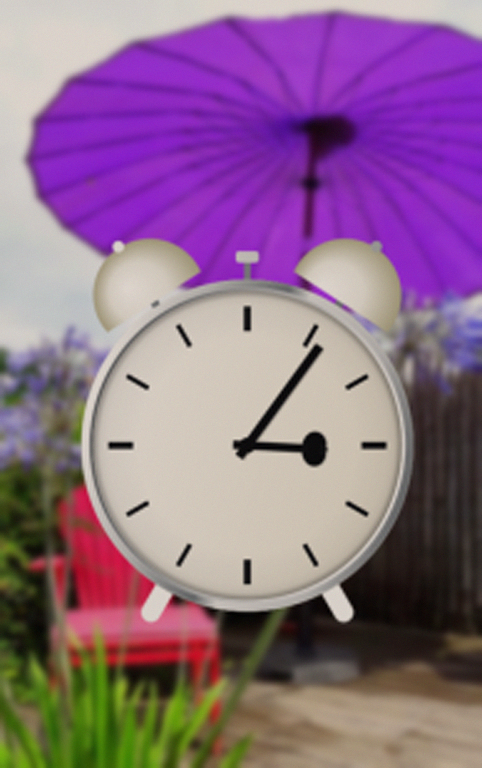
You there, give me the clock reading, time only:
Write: 3:06
